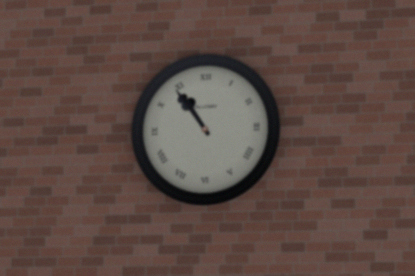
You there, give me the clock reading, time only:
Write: 10:54
